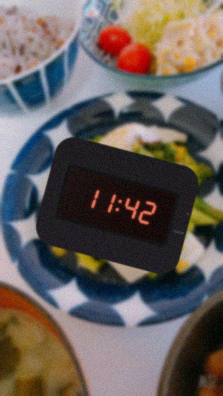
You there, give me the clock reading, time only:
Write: 11:42
